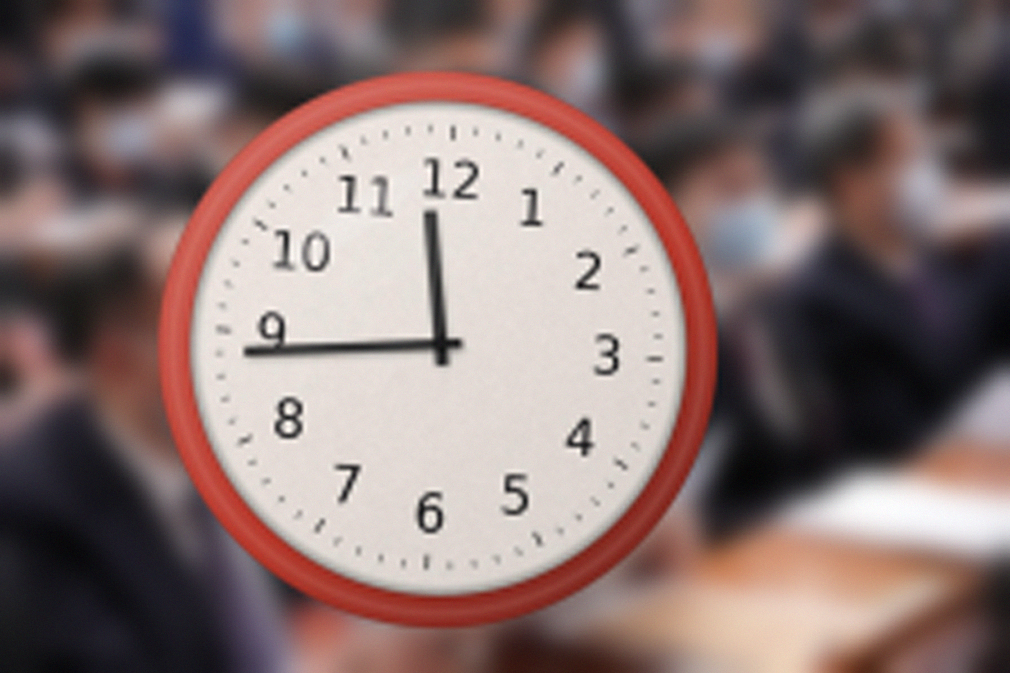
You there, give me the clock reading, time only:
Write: 11:44
